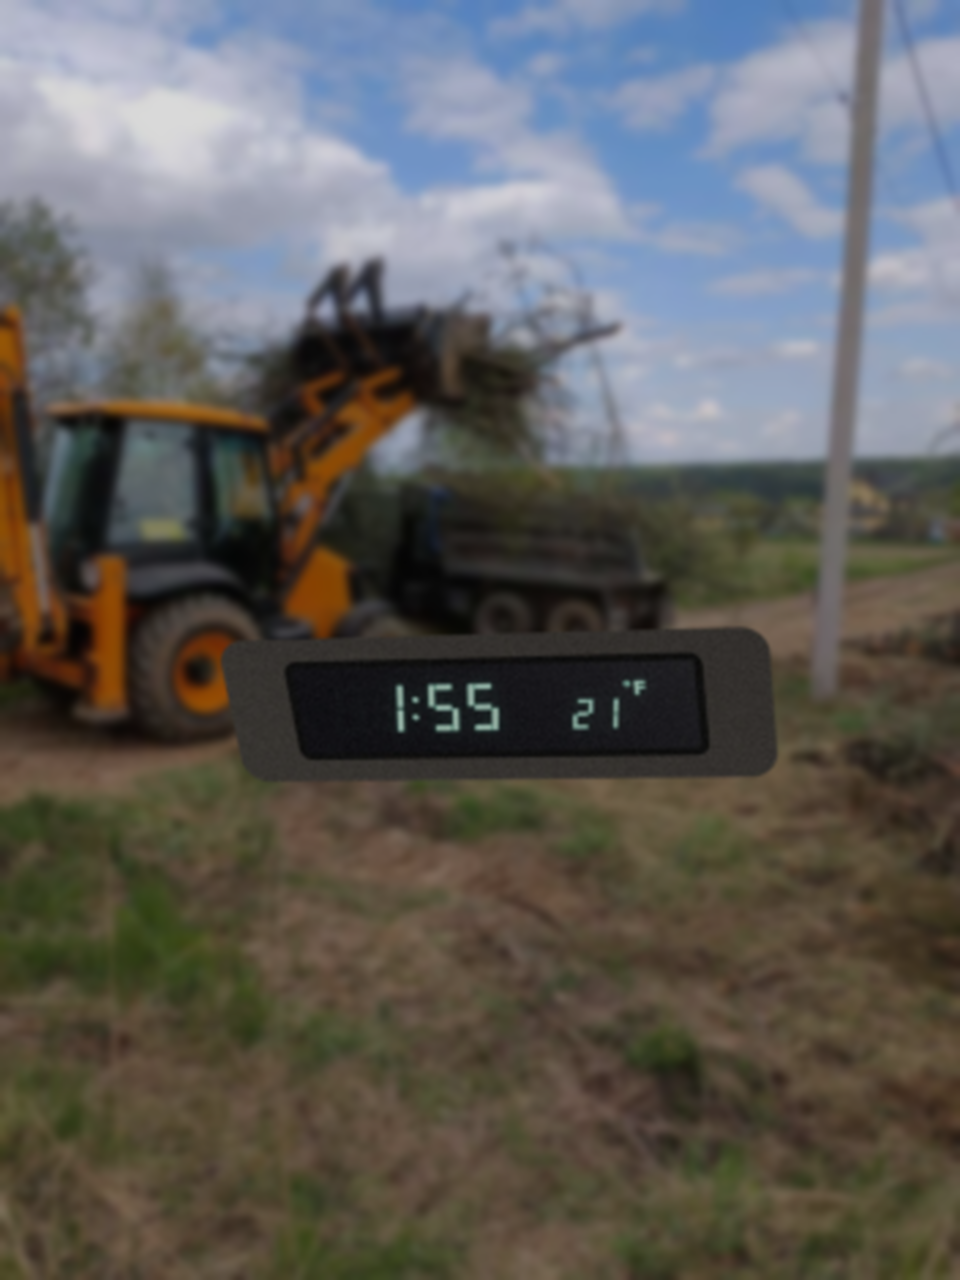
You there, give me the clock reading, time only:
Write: 1:55
